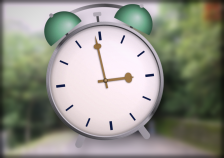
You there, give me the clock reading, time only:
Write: 2:59
